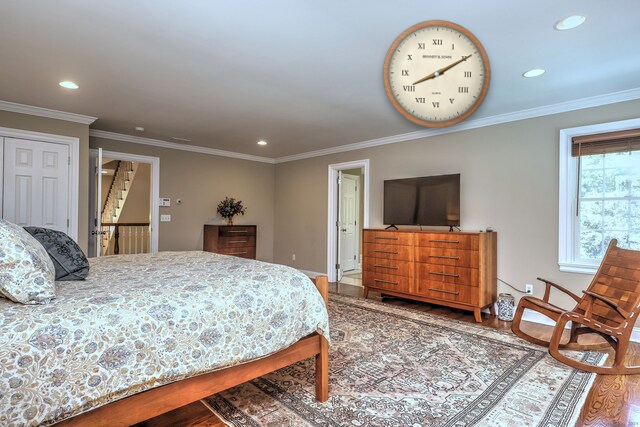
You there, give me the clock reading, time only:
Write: 8:10
